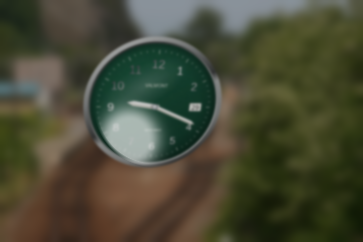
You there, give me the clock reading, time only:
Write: 9:19
